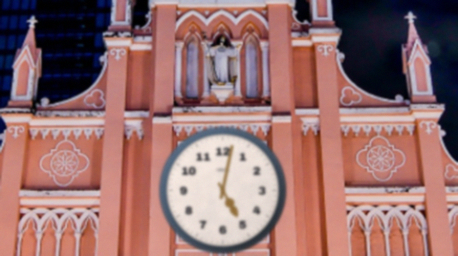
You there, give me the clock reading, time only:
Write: 5:02
